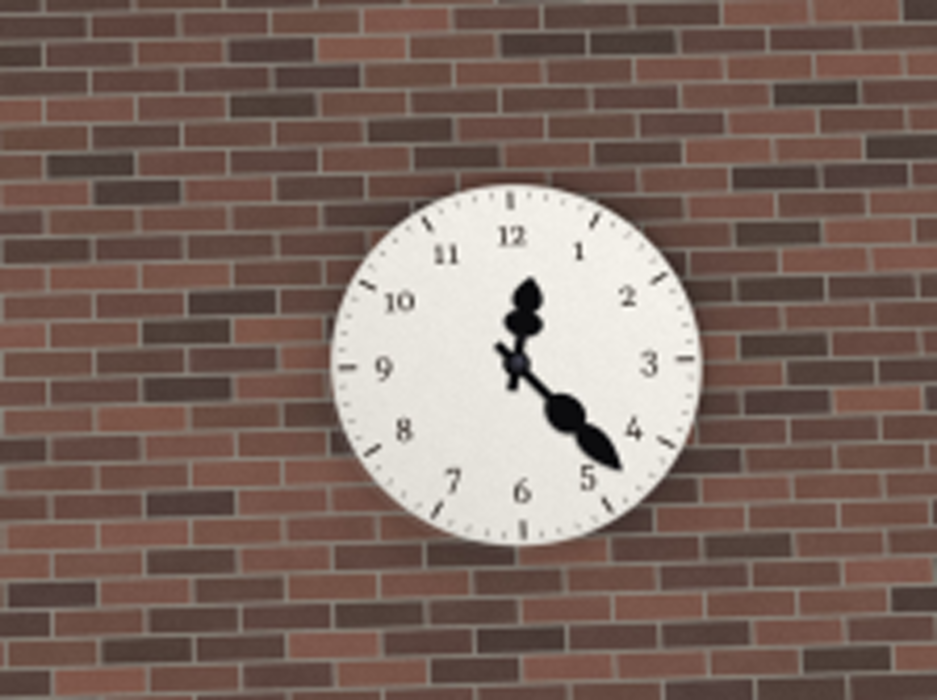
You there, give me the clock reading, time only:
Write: 12:23
